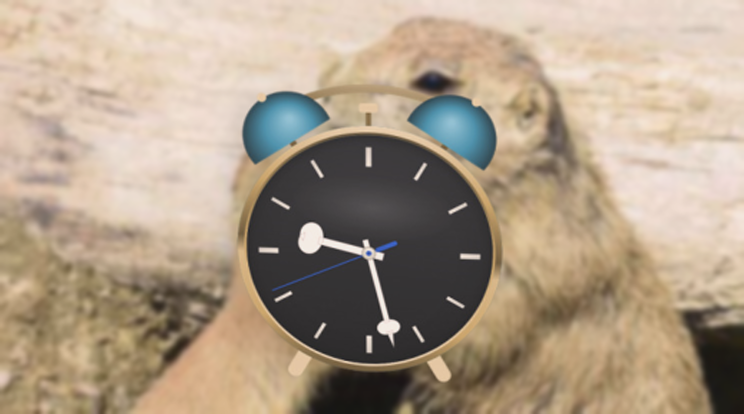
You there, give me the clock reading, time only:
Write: 9:27:41
